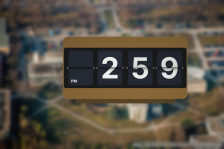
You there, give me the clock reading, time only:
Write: 2:59
